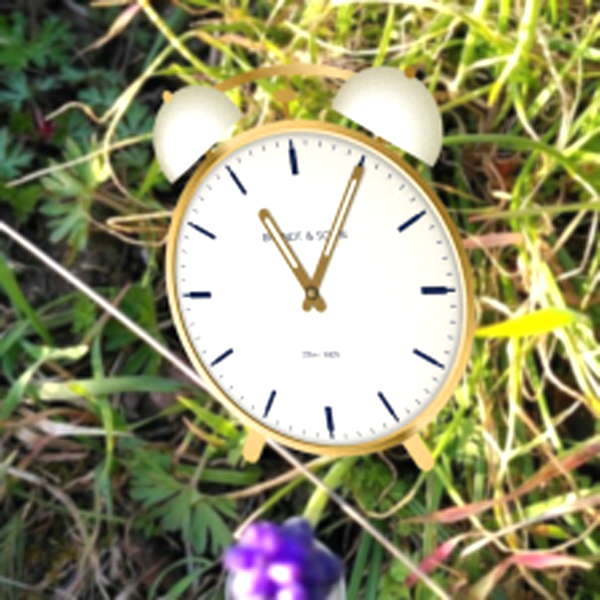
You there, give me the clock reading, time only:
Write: 11:05
